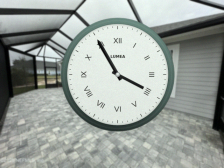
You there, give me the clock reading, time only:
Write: 3:55
